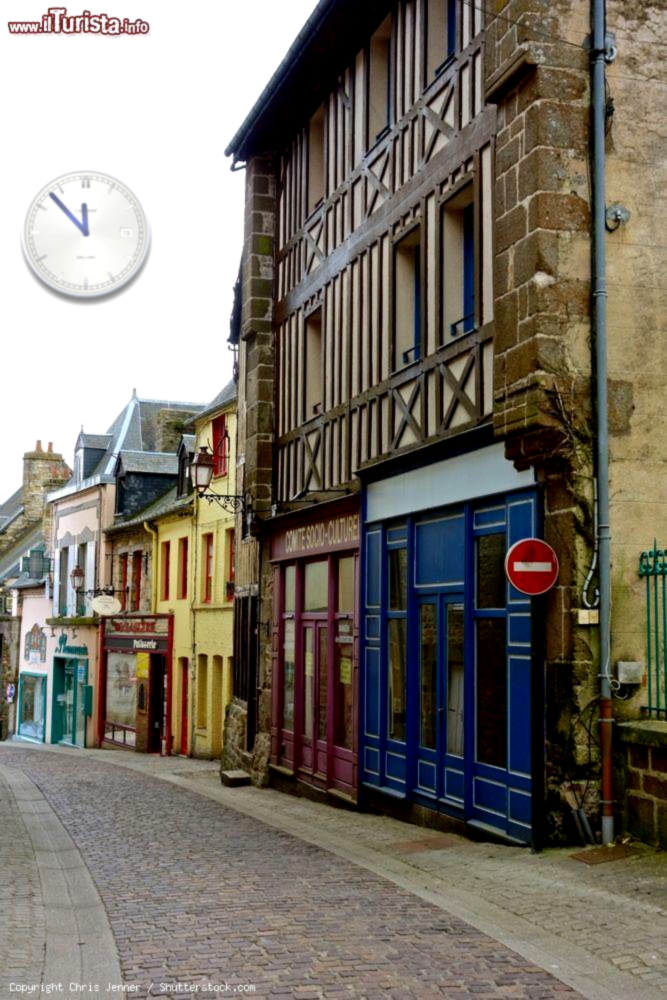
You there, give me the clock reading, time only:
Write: 11:53
